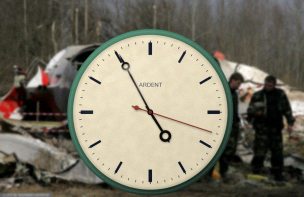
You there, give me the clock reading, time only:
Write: 4:55:18
